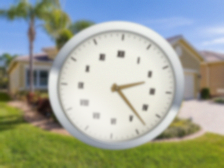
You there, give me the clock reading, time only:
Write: 2:23
